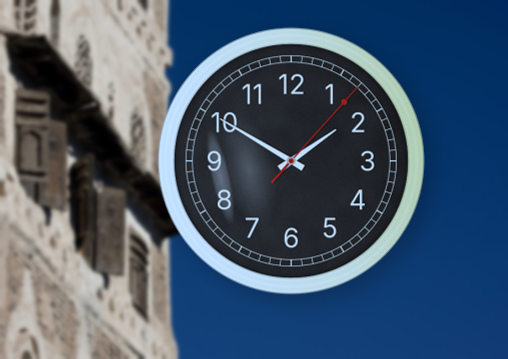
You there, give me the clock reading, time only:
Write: 1:50:07
